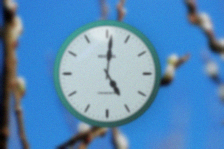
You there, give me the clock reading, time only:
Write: 5:01
